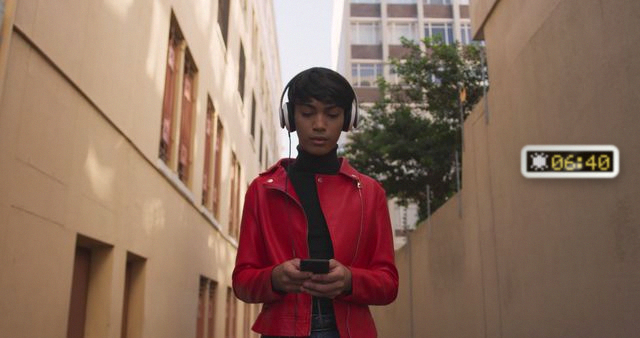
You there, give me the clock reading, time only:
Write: 6:40
